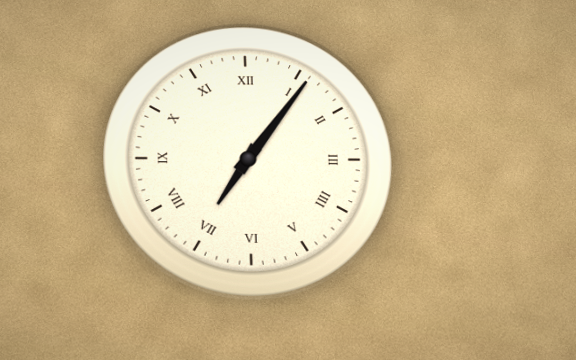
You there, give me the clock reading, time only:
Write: 7:06
